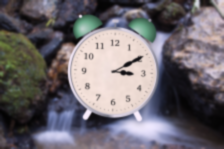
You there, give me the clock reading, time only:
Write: 3:10
